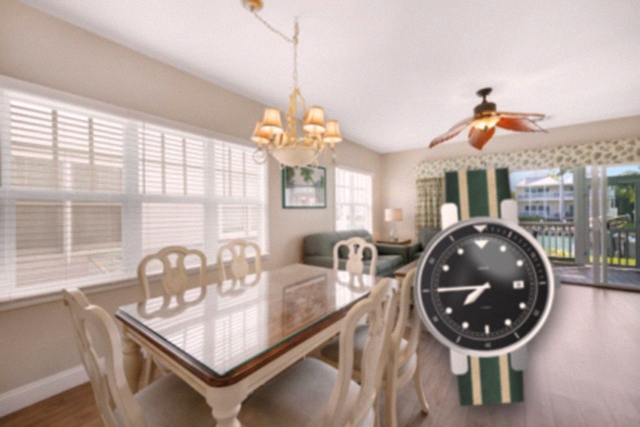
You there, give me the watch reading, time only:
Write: 7:45
